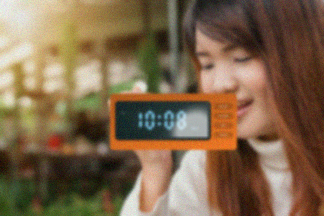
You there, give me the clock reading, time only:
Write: 10:08
